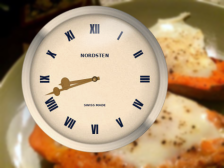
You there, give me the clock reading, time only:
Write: 8:42
